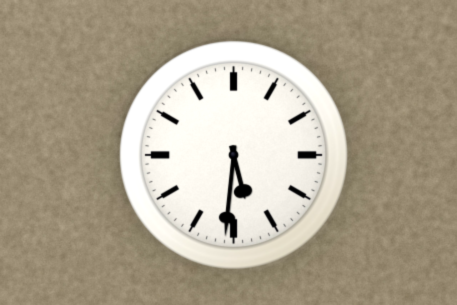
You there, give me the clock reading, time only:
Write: 5:31
